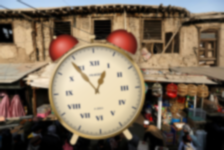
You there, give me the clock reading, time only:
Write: 12:54
